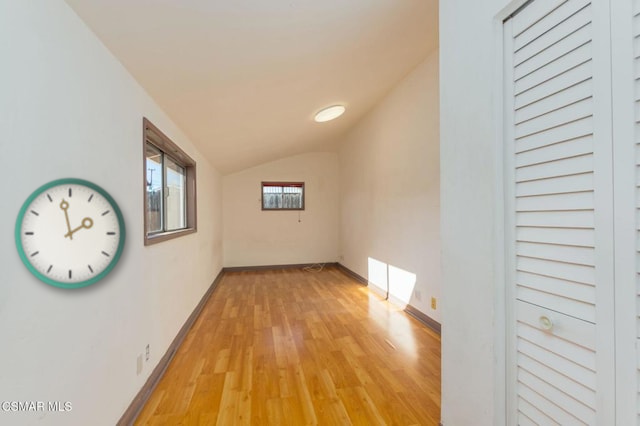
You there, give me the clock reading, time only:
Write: 1:58
